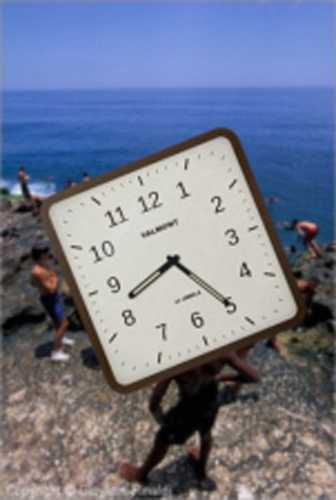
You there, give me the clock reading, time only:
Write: 8:25
